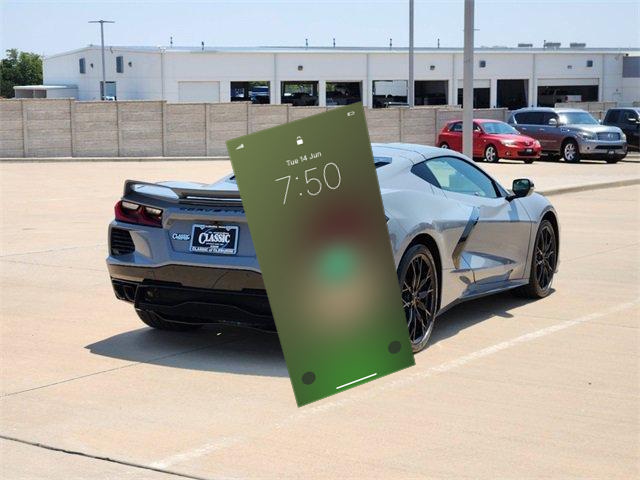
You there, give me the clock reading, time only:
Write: 7:50
